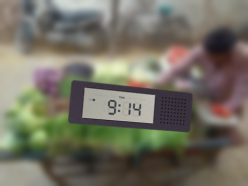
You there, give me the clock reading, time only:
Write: 9:14
